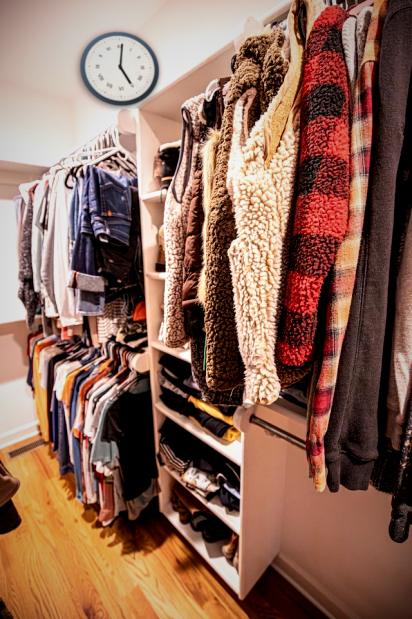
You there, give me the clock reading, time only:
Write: 5:01
